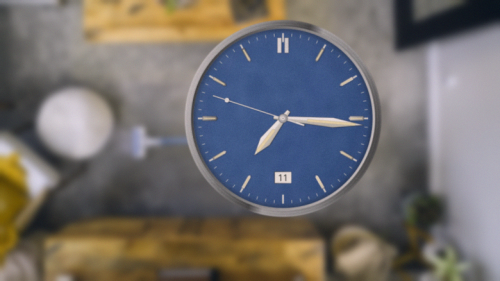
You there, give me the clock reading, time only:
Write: 7:15:48
